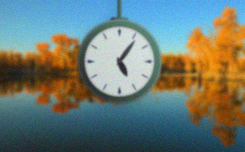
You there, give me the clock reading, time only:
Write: 5:06
